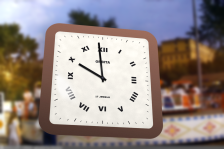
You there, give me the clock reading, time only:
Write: 9:59
